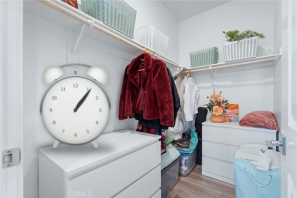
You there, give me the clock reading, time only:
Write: 1:06
